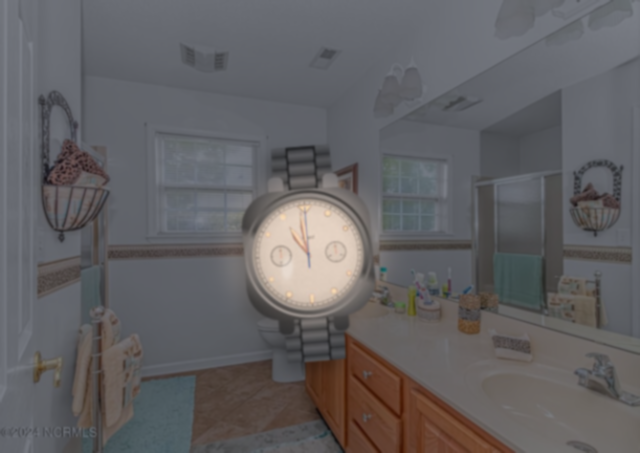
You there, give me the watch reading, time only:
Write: 10:59
